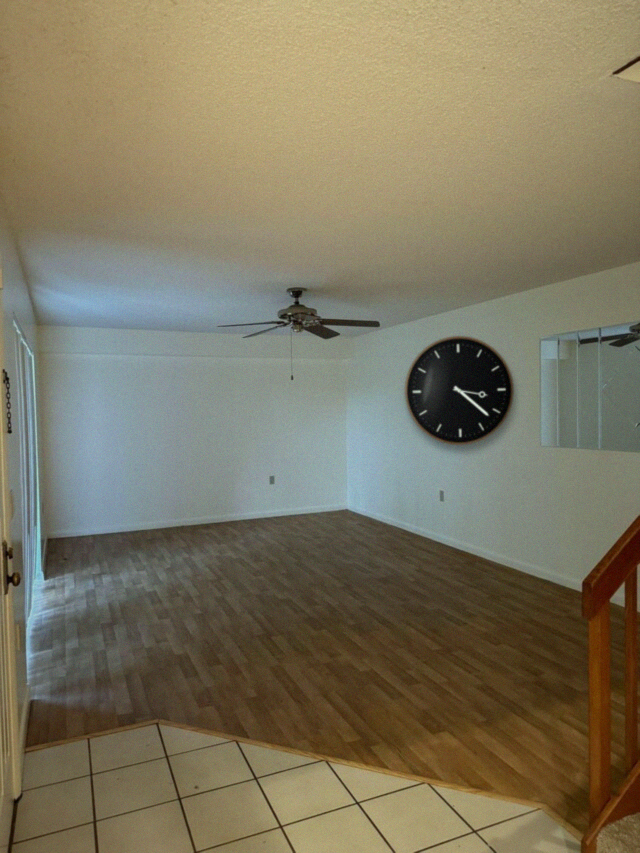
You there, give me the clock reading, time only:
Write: 3:22
